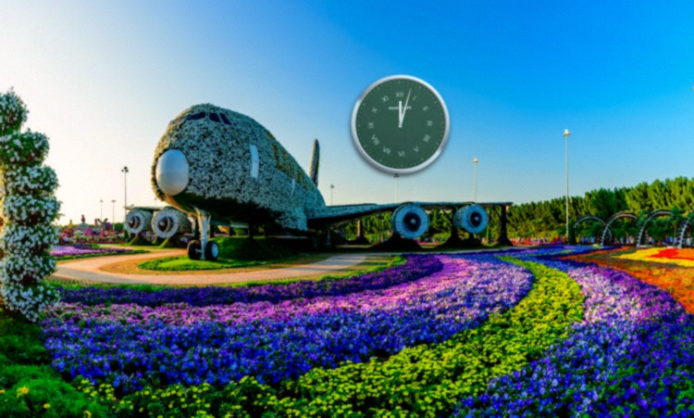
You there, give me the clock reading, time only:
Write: 12:03
